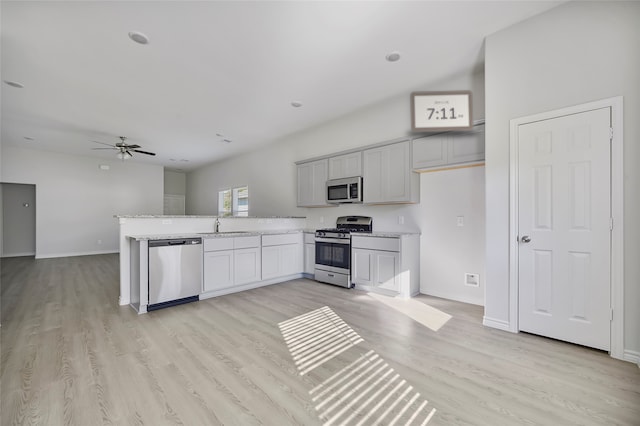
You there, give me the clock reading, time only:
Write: 7:11
